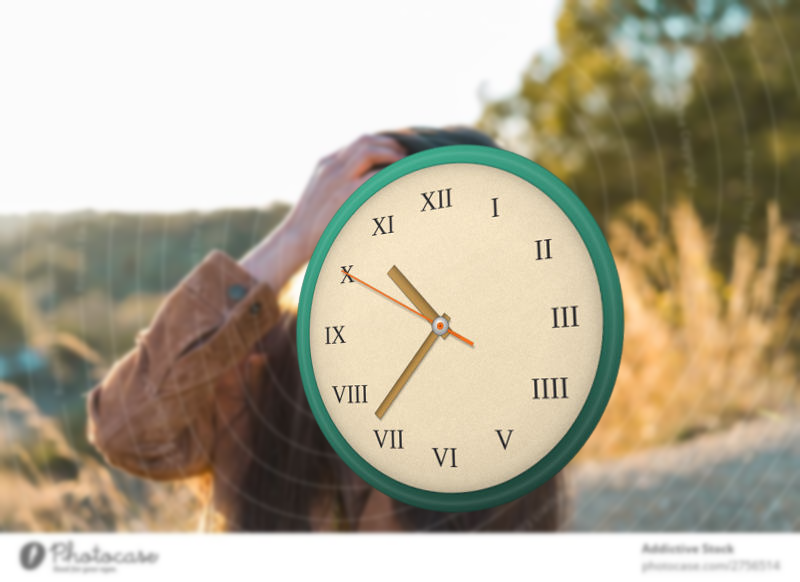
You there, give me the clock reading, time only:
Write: 10:36:50
